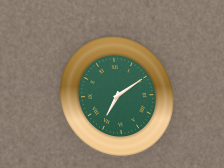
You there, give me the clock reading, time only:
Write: 7:10
